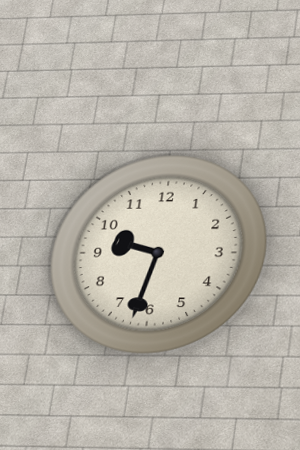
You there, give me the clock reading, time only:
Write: 9:32
